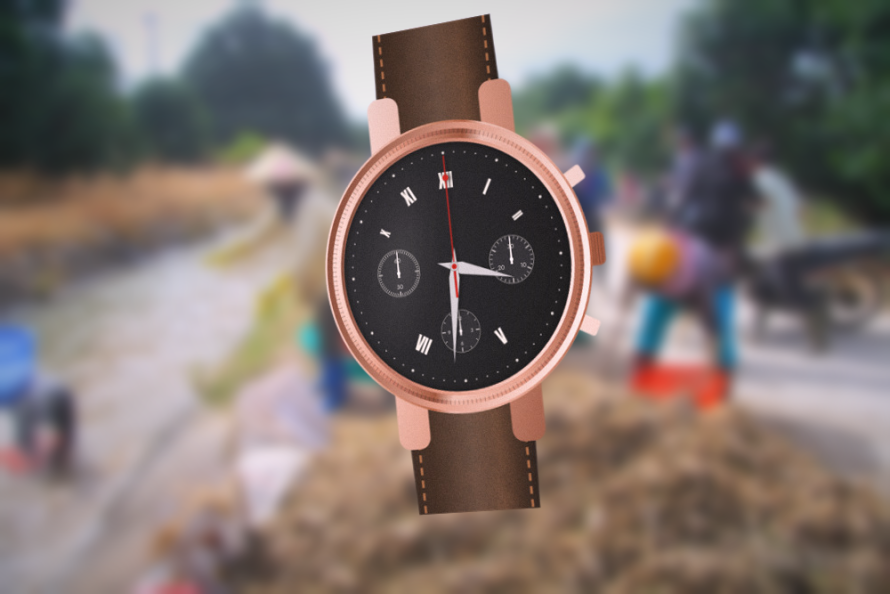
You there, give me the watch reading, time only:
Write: 3:31
